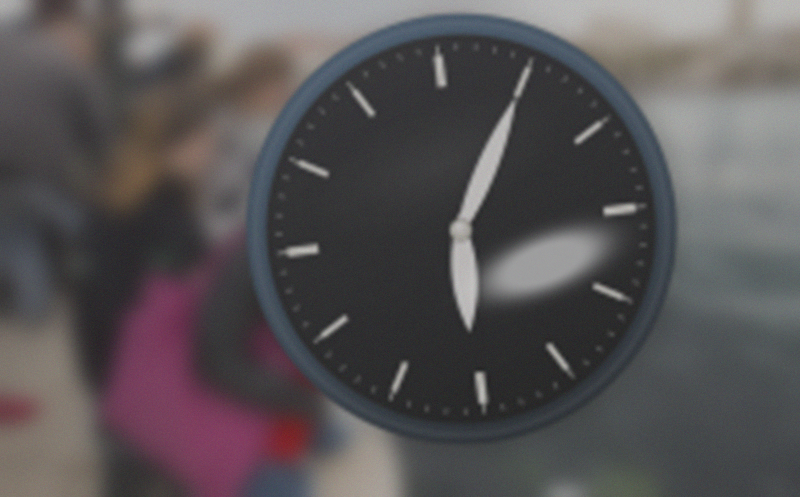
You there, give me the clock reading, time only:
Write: 6:05
